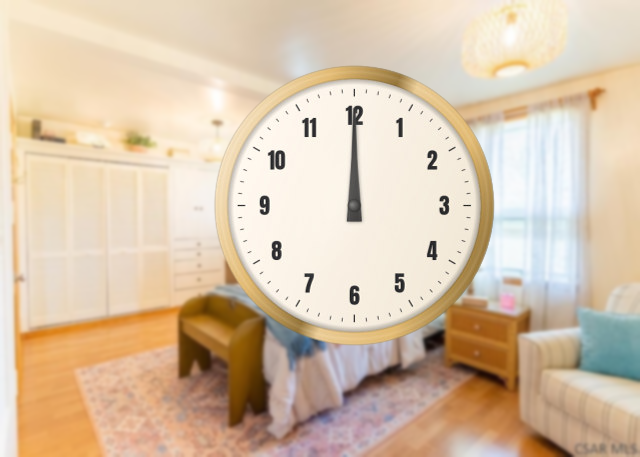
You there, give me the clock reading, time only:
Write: 12:00
